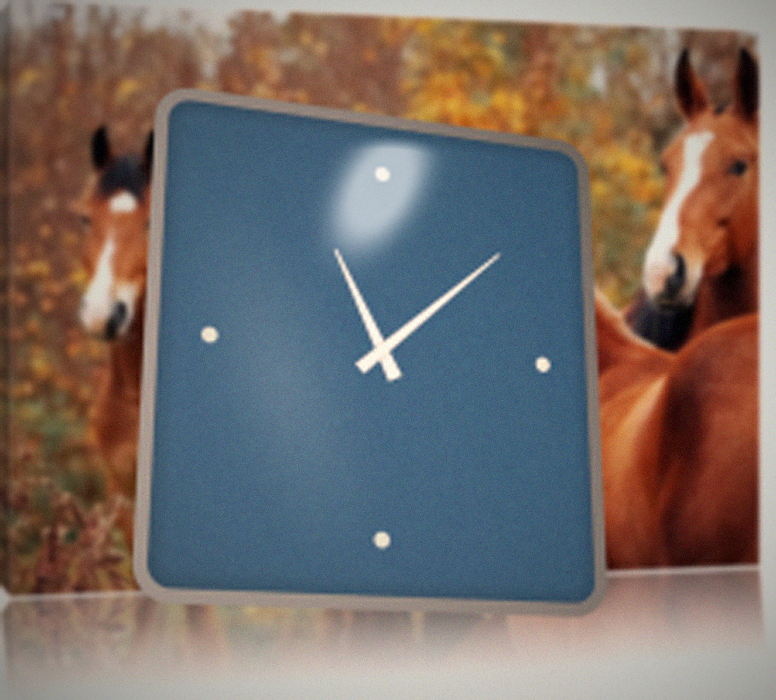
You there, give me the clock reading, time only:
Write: 11:08
